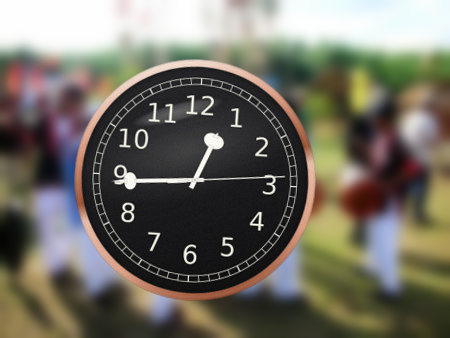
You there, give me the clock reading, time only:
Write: 12:44:14
